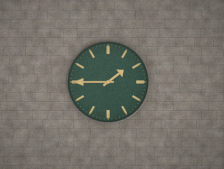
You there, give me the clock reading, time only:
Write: 1:45
